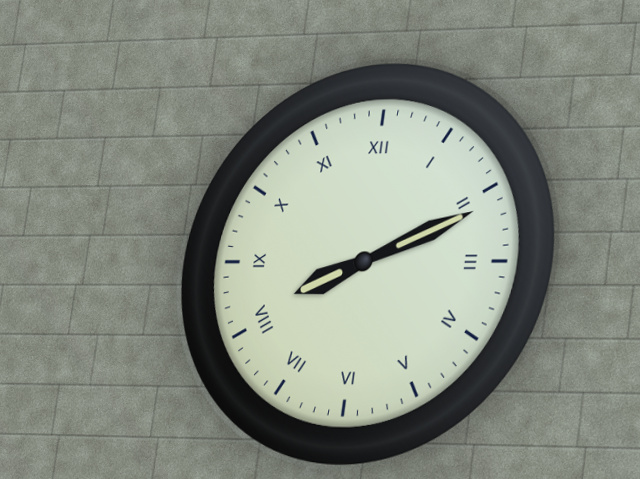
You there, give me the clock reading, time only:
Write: 8:11
